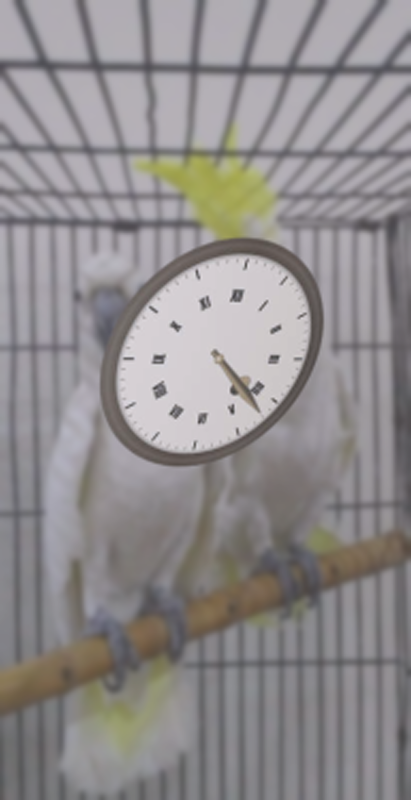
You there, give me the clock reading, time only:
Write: 4:22
